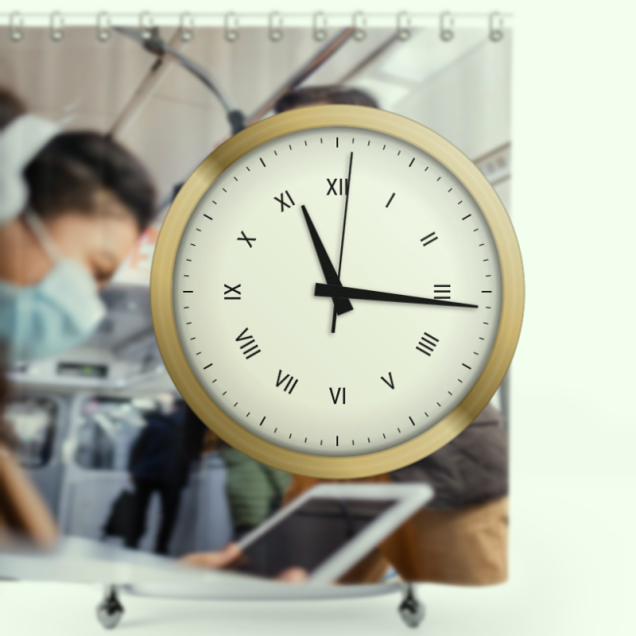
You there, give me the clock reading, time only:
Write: 11:16:01
